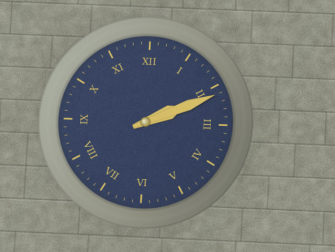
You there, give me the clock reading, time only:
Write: 2:11
